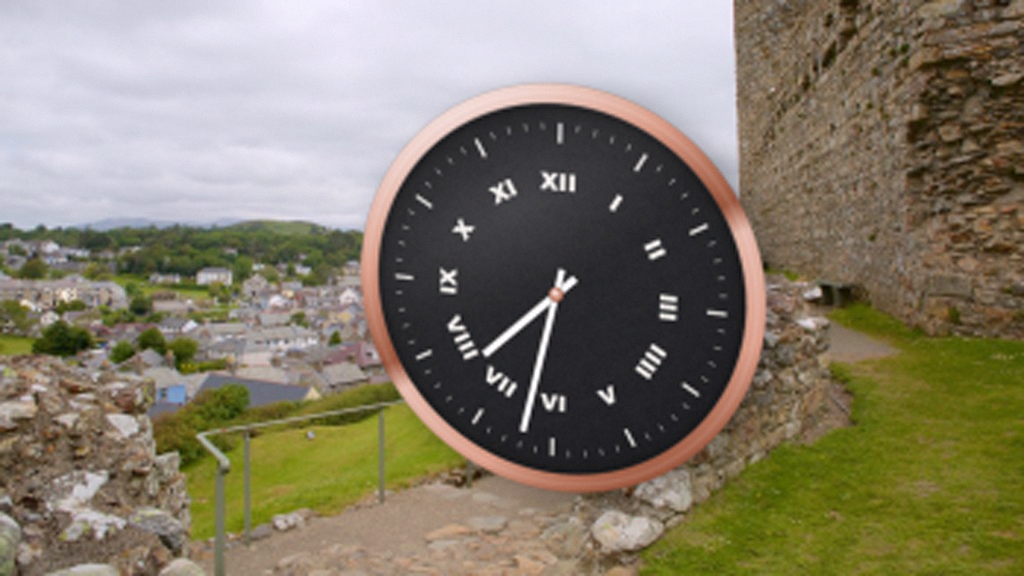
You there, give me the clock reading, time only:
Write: 7:32
